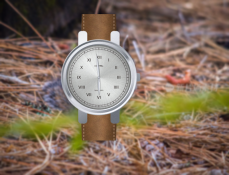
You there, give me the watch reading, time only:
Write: 5:59
